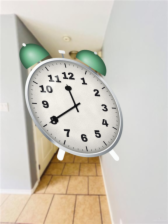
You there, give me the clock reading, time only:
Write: 11:40
